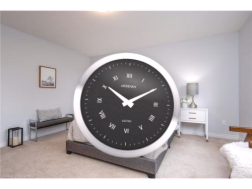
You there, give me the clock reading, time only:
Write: 10:10
